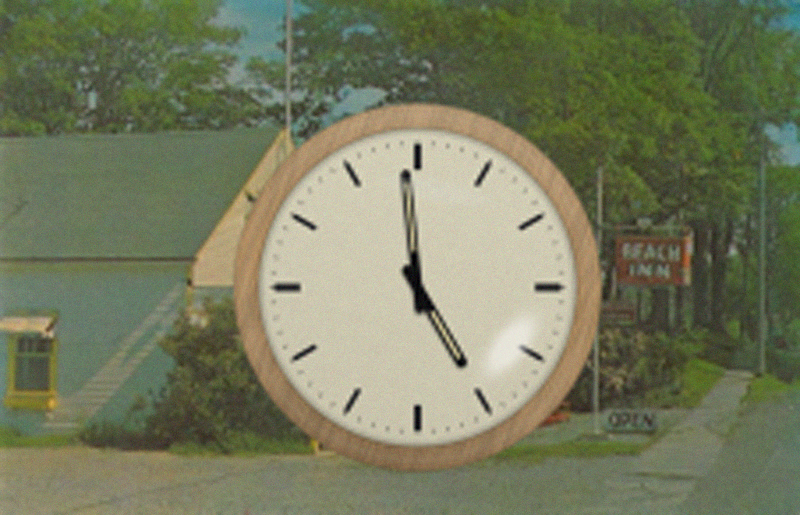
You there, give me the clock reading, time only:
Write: 4:59
